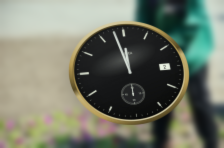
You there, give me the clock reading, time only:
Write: 11:58
